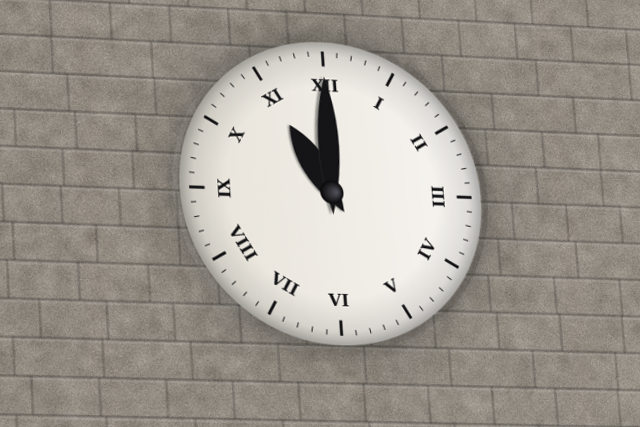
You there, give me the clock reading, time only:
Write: 11:00
